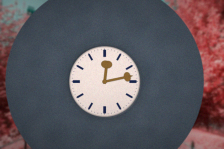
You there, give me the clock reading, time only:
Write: 12:13
